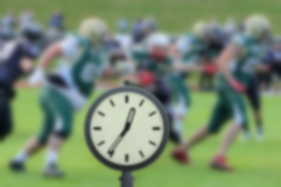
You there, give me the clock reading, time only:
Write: 12:36
